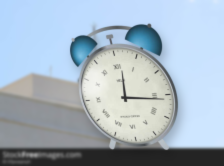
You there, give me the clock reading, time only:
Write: 12:16
